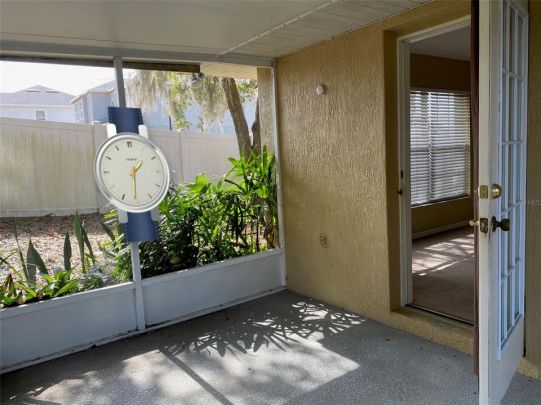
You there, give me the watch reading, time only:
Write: 1:31
